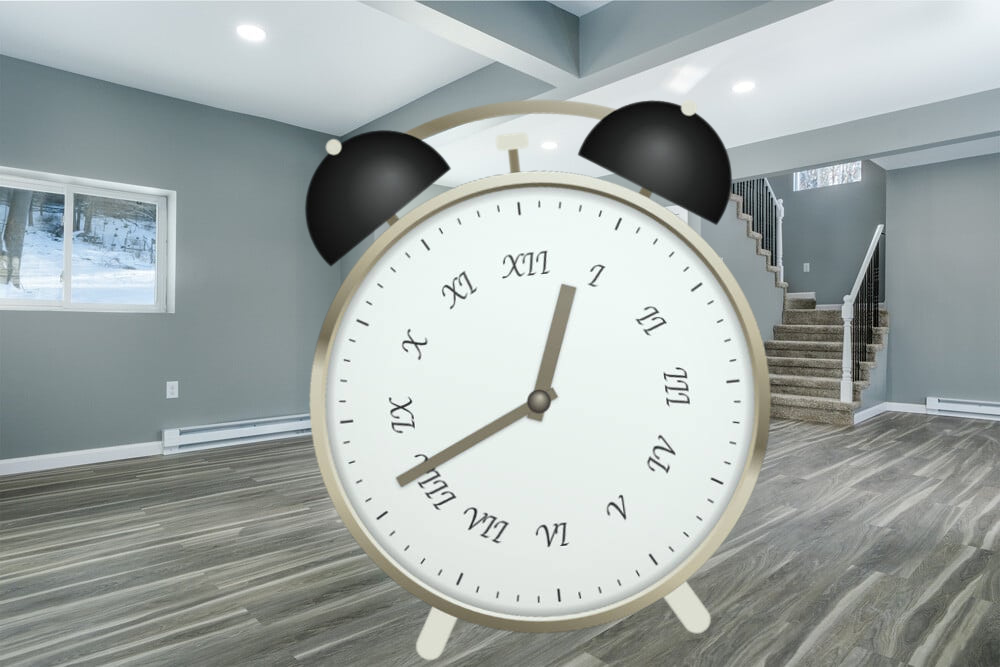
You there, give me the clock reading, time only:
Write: 12:41
